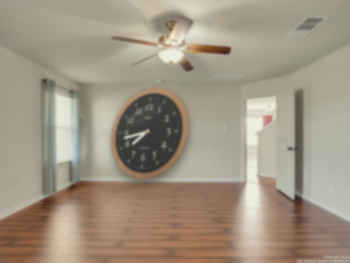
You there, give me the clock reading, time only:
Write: 7:43
